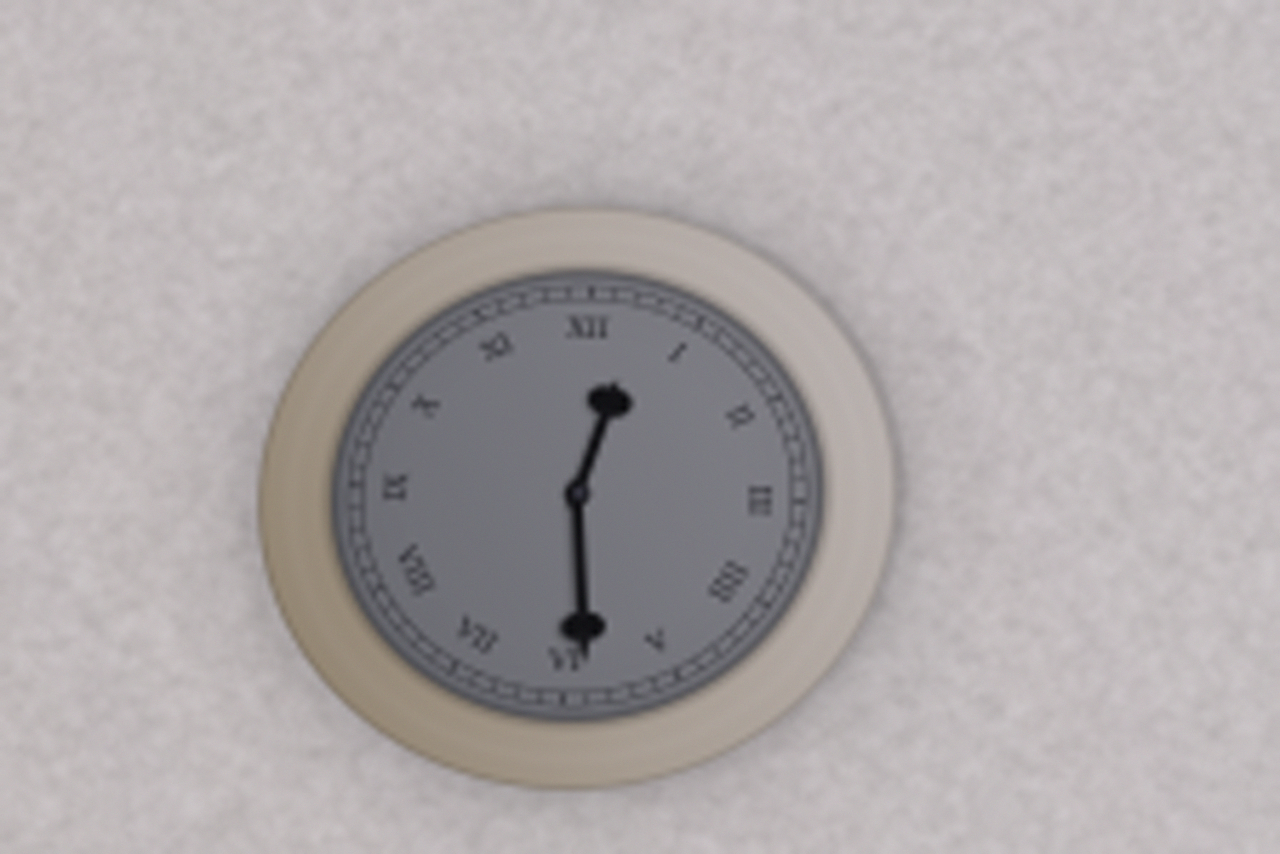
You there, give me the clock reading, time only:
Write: 12:29
